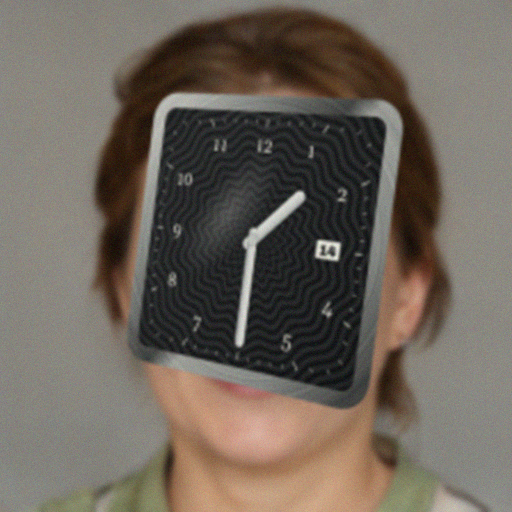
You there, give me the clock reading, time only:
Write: 1:30
